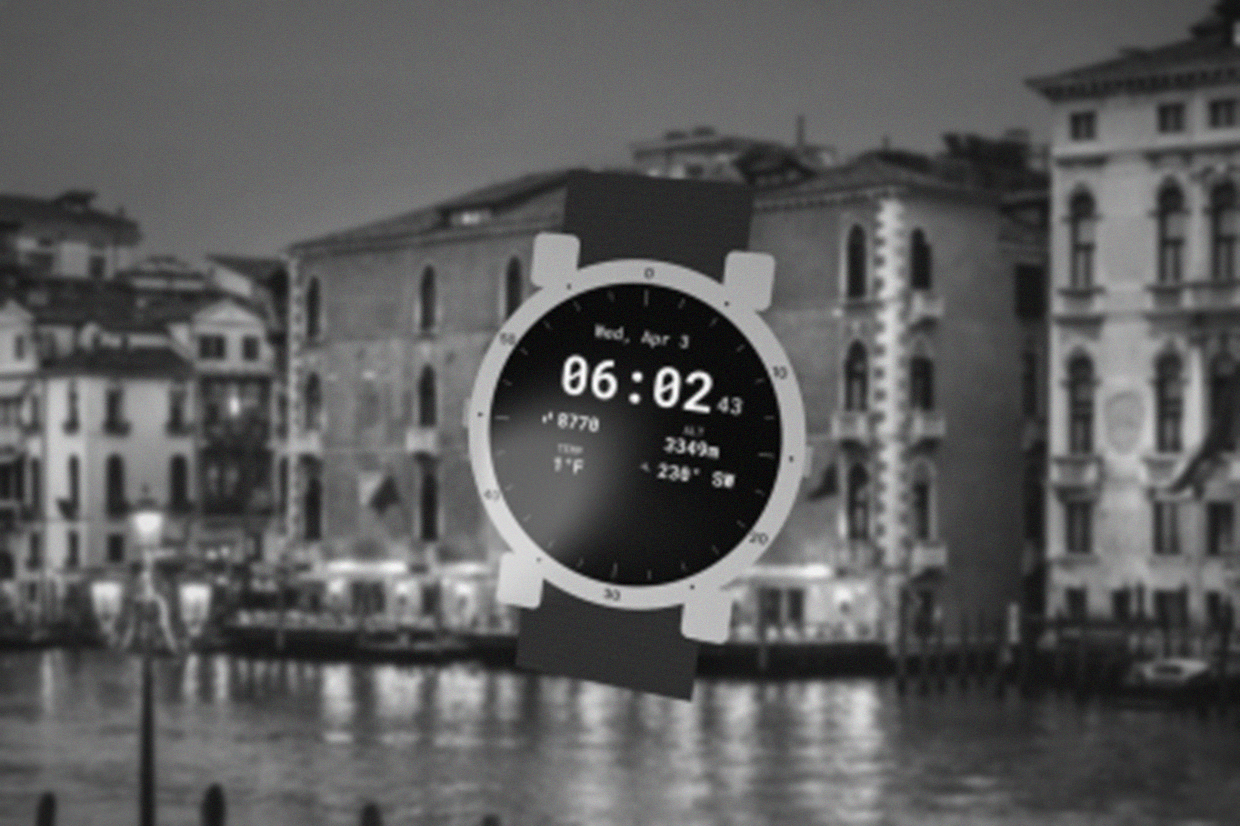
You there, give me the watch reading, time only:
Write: 6:02
